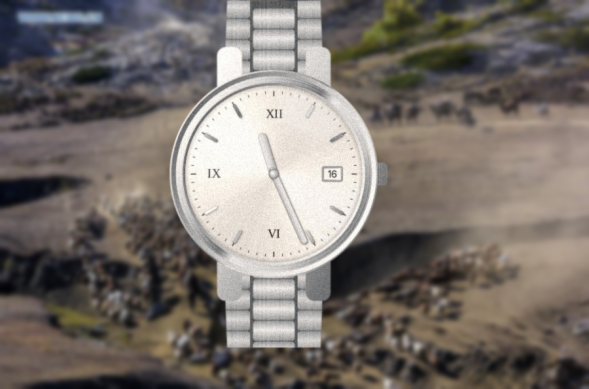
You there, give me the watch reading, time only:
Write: 11:26
